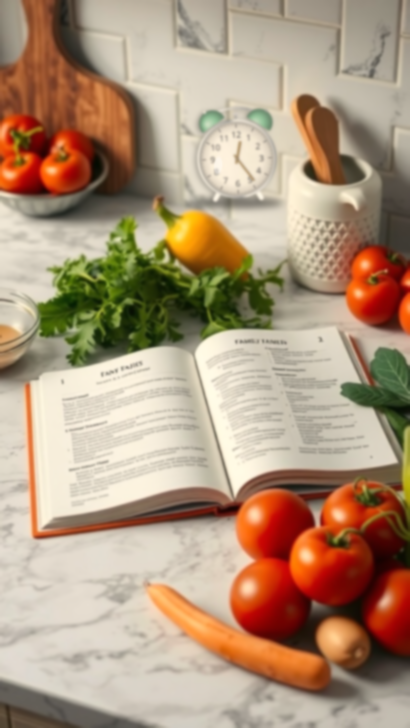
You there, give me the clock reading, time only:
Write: 12:24
